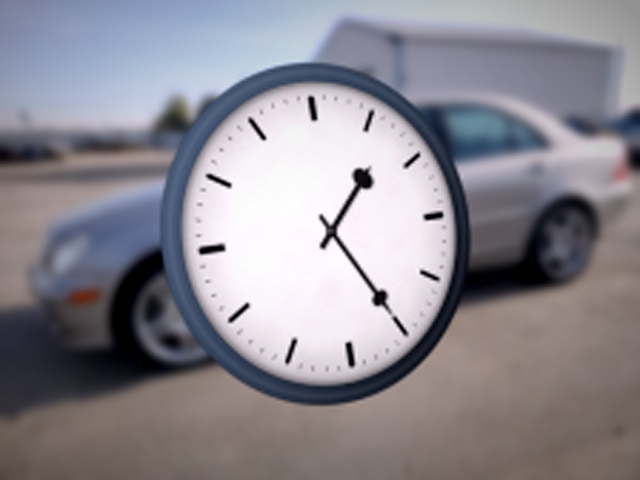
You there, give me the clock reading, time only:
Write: 1:25
